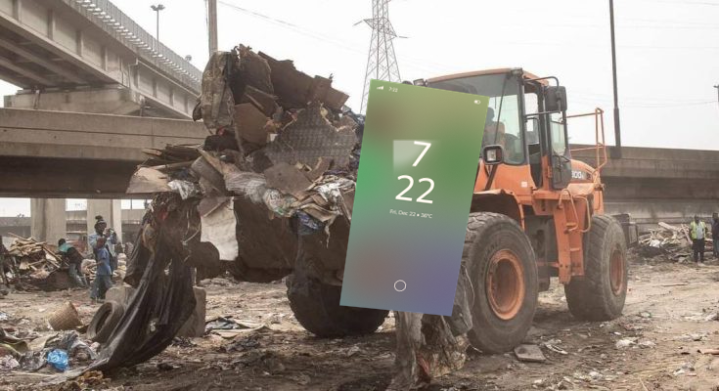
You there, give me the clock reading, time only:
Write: 7:22
